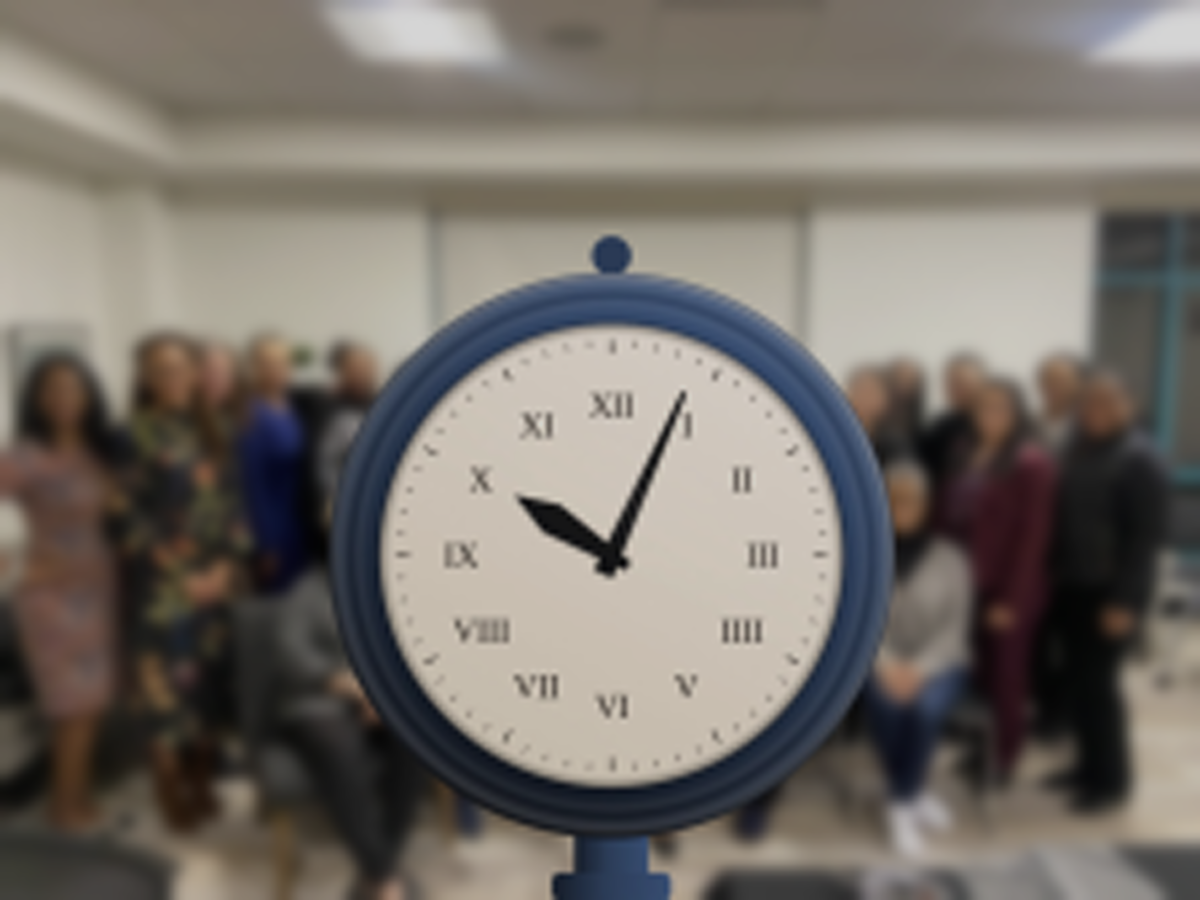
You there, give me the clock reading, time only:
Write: 10:04
